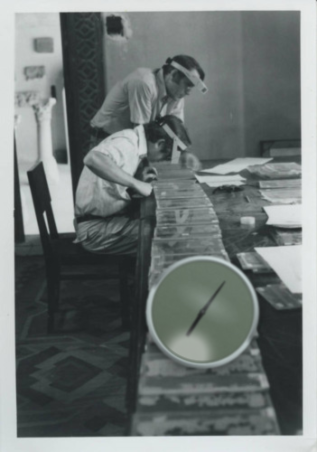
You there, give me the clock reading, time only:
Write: 7:06
